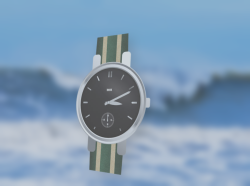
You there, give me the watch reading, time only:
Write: 3:11
